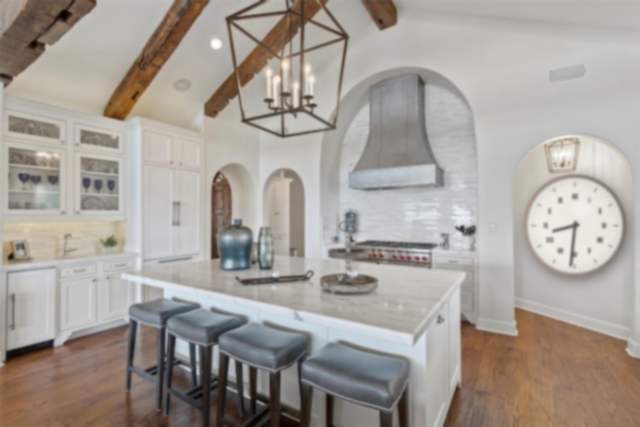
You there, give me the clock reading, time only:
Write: 8:31
